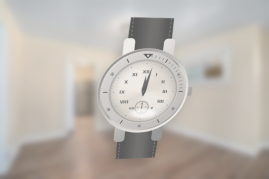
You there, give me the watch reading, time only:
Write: 12:02
